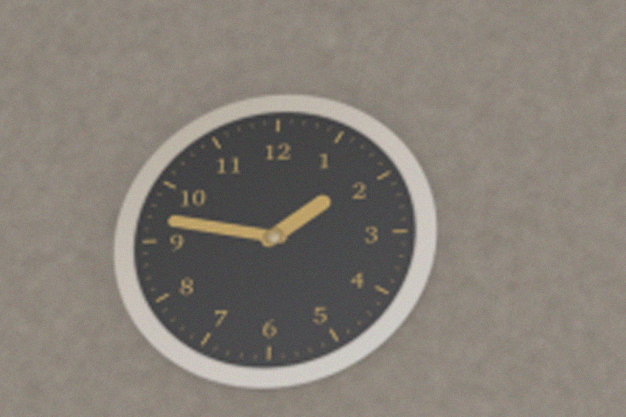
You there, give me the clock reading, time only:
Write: 1:47
